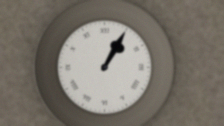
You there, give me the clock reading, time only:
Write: 1:05
